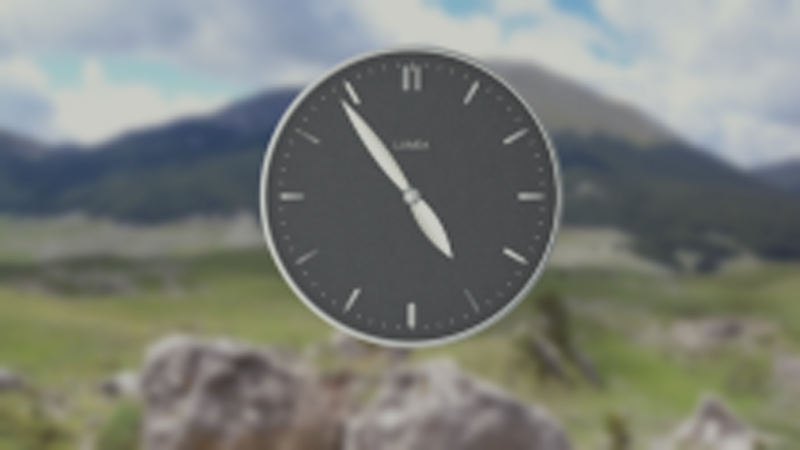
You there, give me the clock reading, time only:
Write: 4:54
